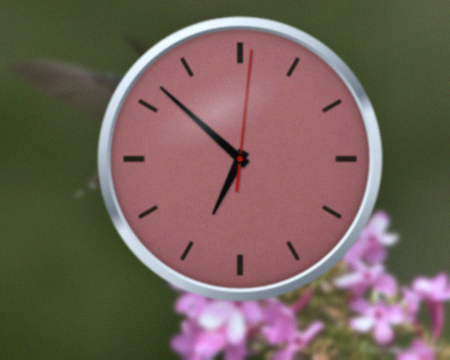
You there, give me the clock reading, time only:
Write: 6:52:01
